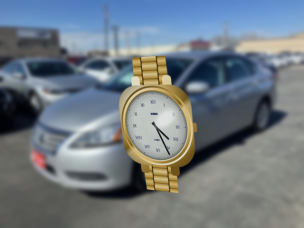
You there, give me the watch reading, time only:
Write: 4:26
